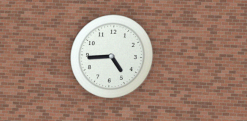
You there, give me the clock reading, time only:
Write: 4:44
